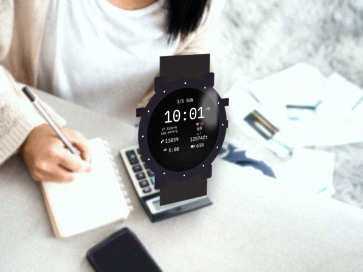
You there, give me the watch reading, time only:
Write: 10:01
